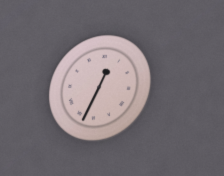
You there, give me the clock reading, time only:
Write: 12:33
